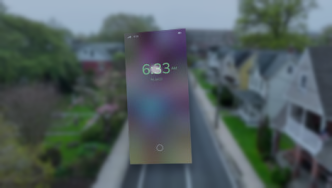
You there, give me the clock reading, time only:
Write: 6:33
